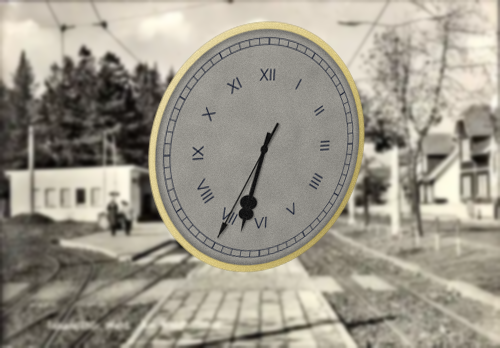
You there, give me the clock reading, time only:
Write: 6:32:35
